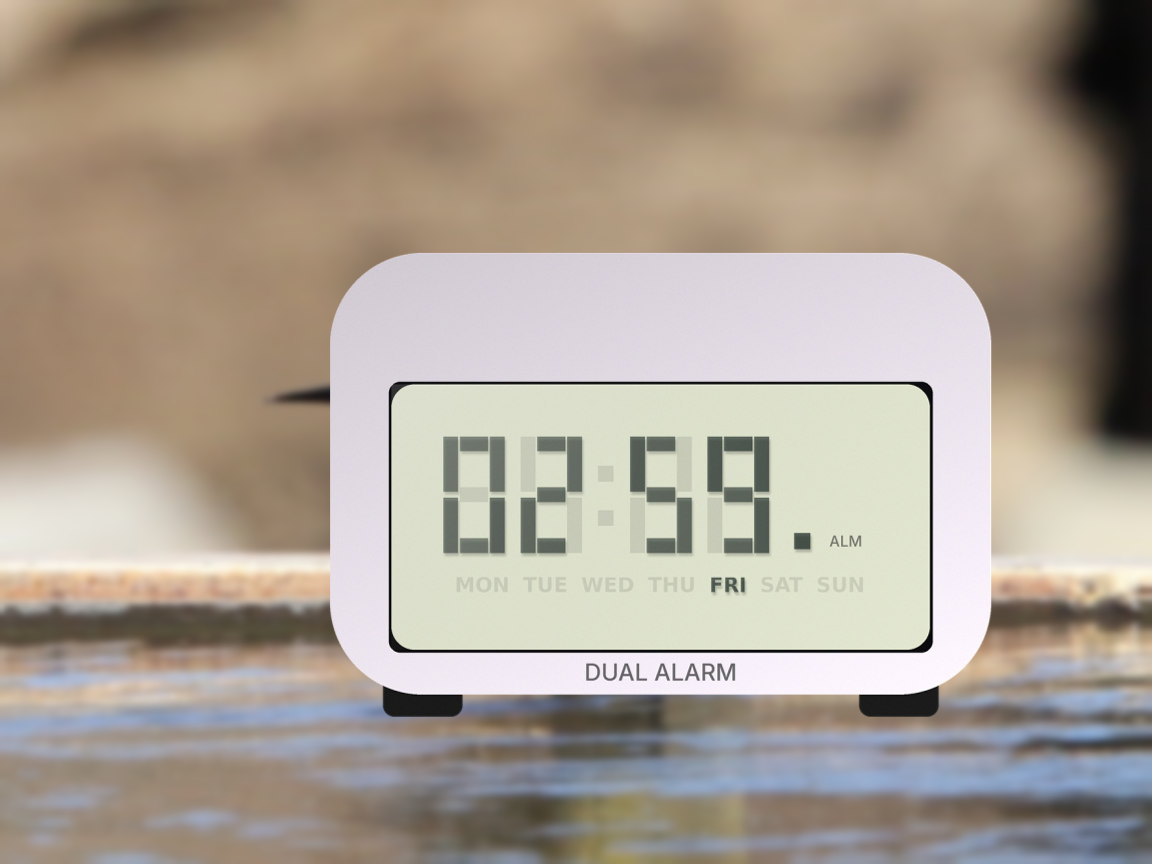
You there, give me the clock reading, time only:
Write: 2:59
